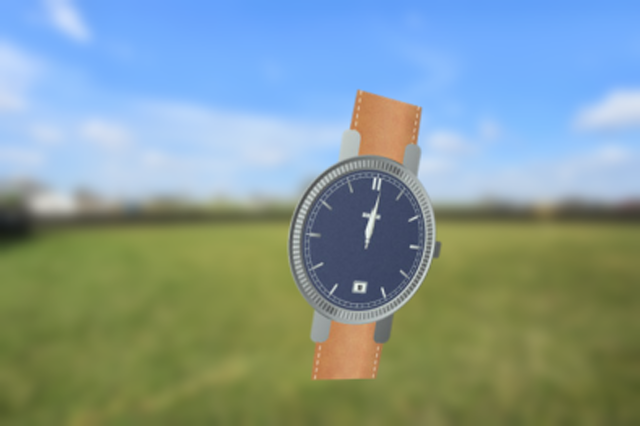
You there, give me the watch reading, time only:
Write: 12:01
